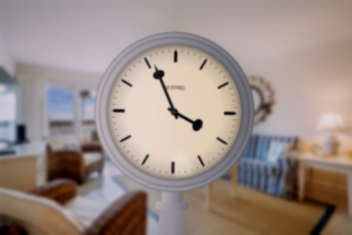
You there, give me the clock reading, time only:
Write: 3:56
